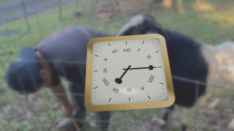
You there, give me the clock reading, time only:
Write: 7:15
